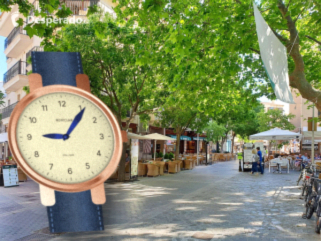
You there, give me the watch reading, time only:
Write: 9:06
